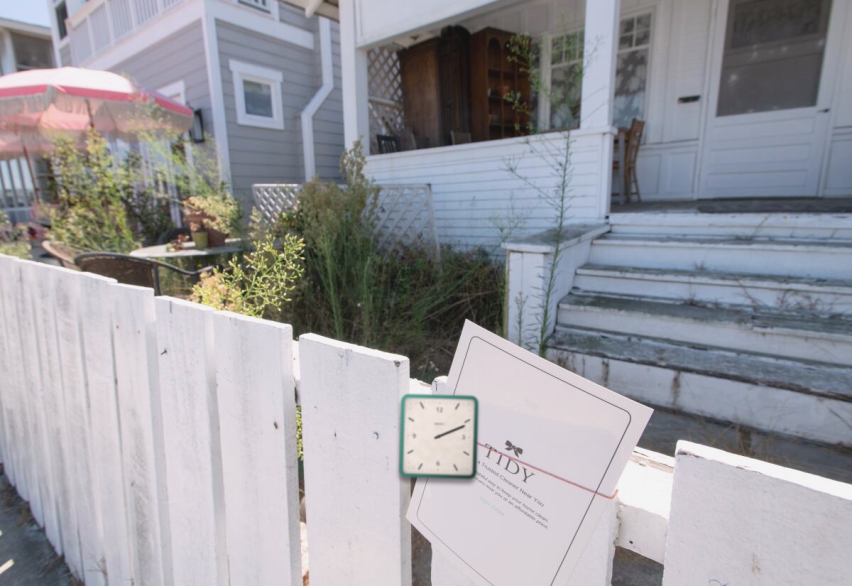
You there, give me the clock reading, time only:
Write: 2:11
